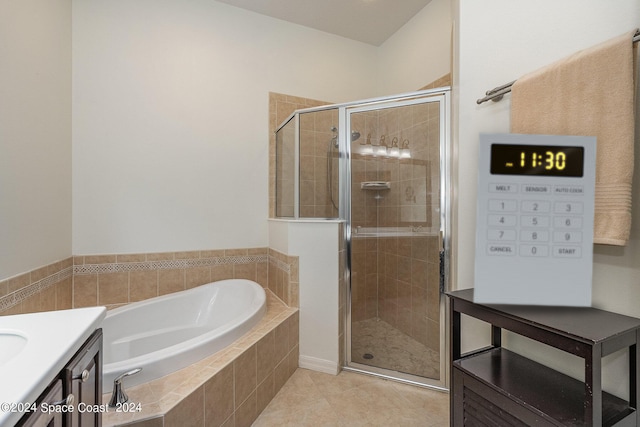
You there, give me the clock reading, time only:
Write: 11:30
